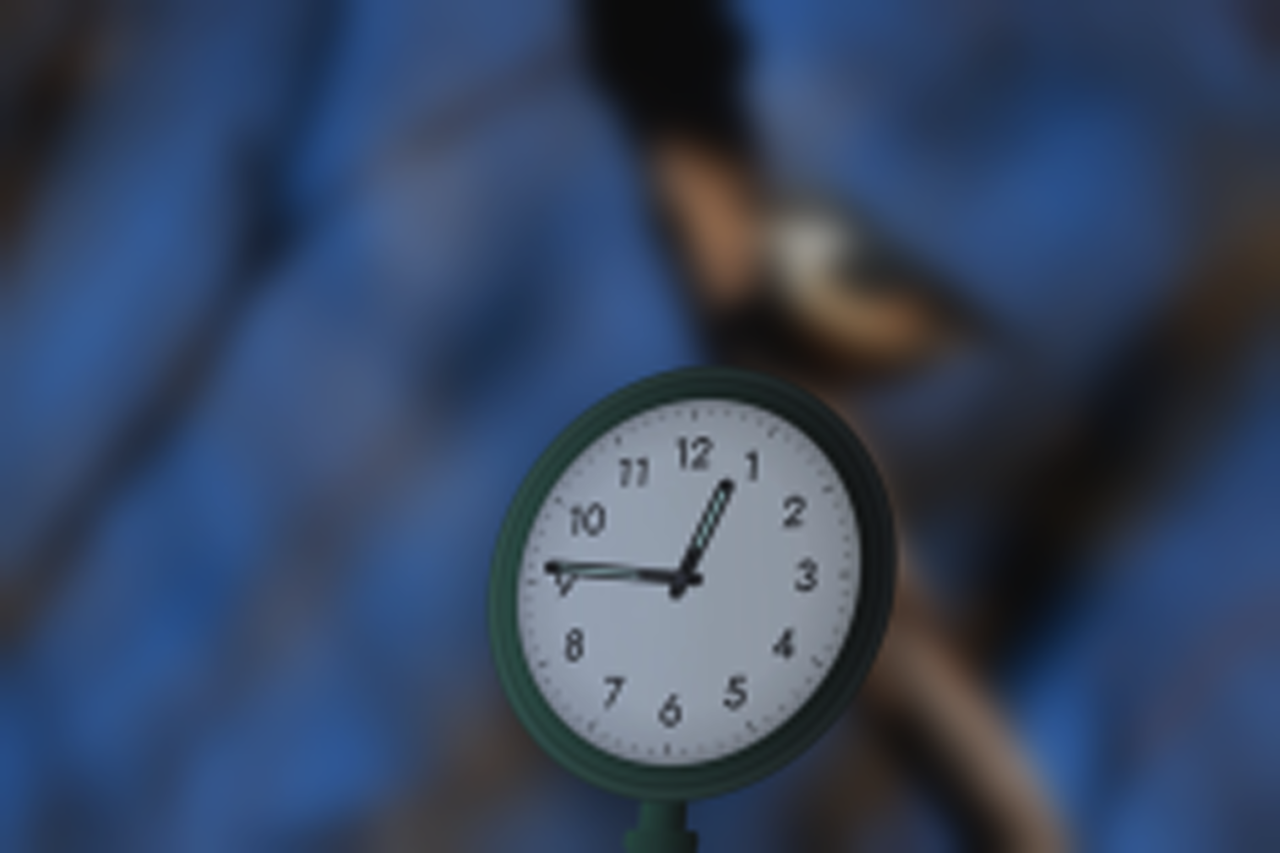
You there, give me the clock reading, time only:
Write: 12:46
